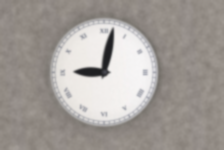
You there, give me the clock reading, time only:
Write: 9:02
